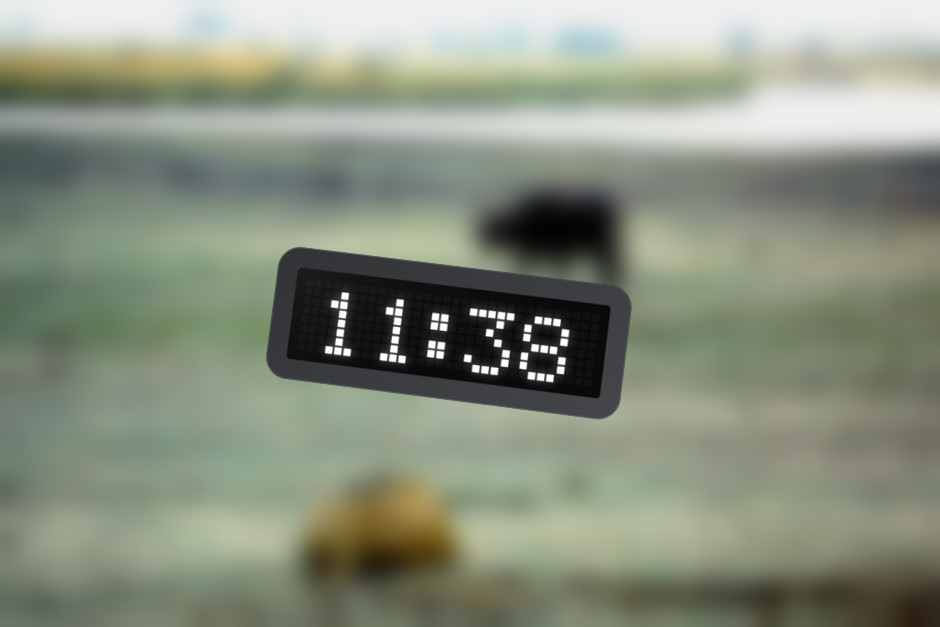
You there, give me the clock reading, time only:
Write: 11:38
